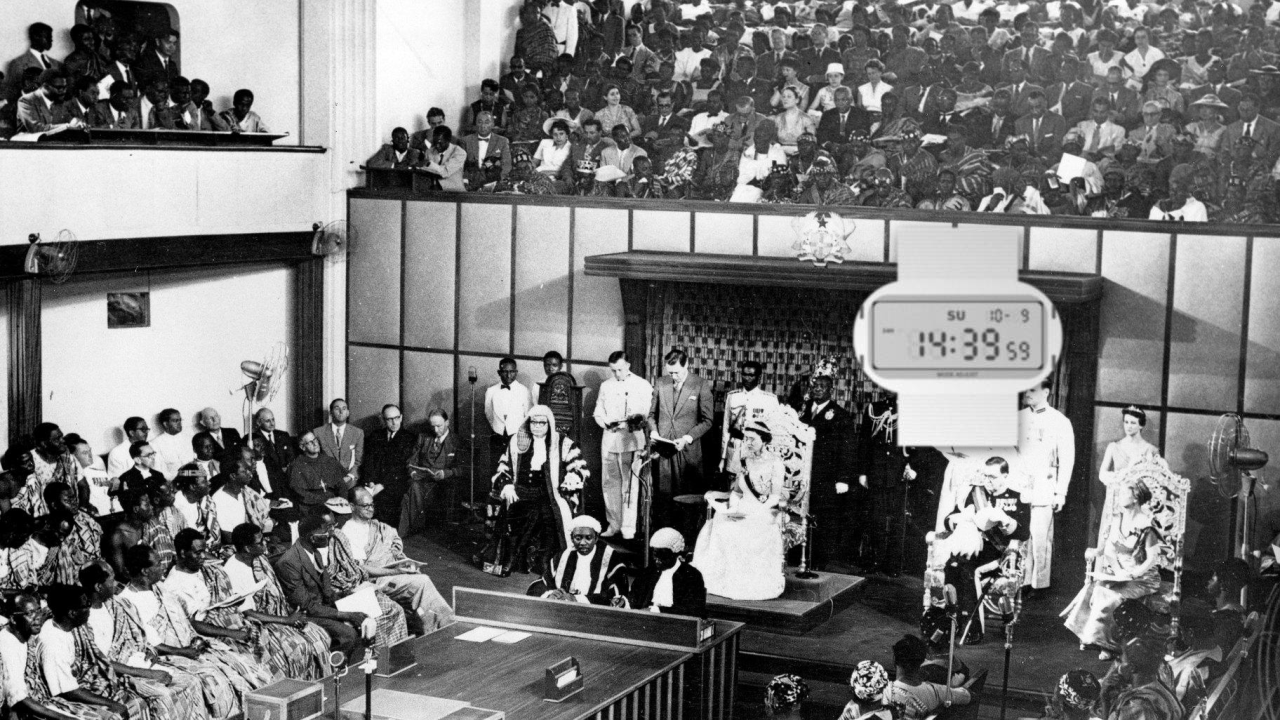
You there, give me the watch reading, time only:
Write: 14:39:59
